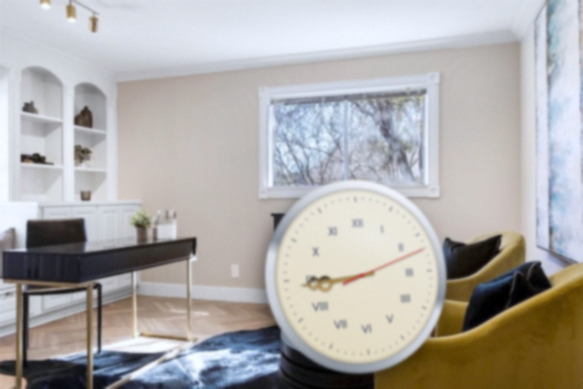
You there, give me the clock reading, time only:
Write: 8:44:12
